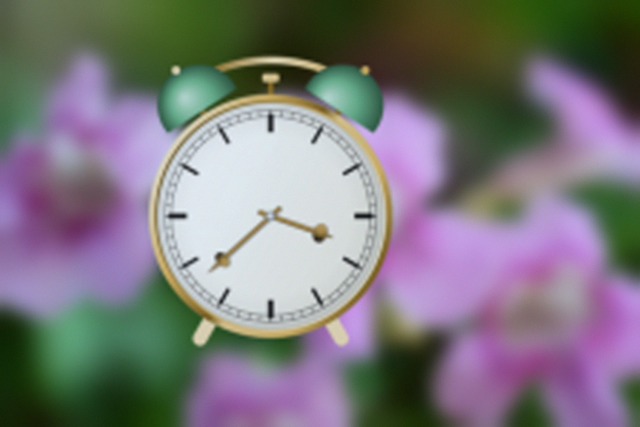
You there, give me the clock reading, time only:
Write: 3:38
